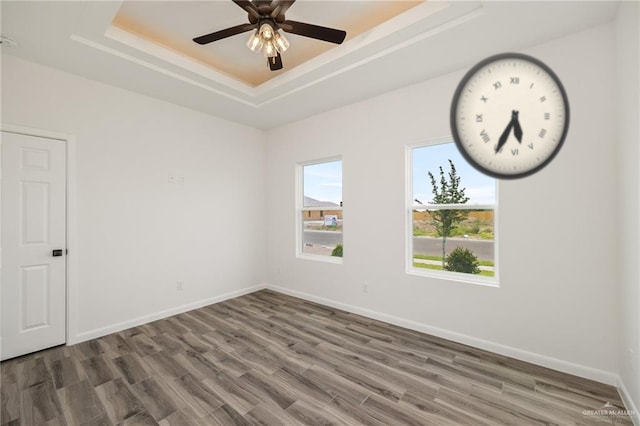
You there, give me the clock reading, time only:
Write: 5:35
